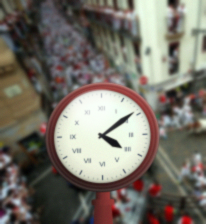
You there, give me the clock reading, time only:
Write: 4:09
